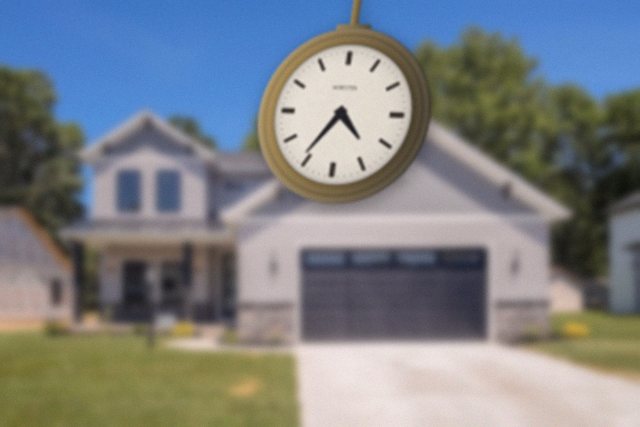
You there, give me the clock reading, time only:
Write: 4:36
